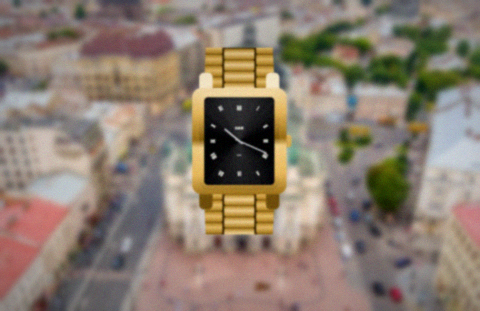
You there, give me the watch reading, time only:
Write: 10:19
